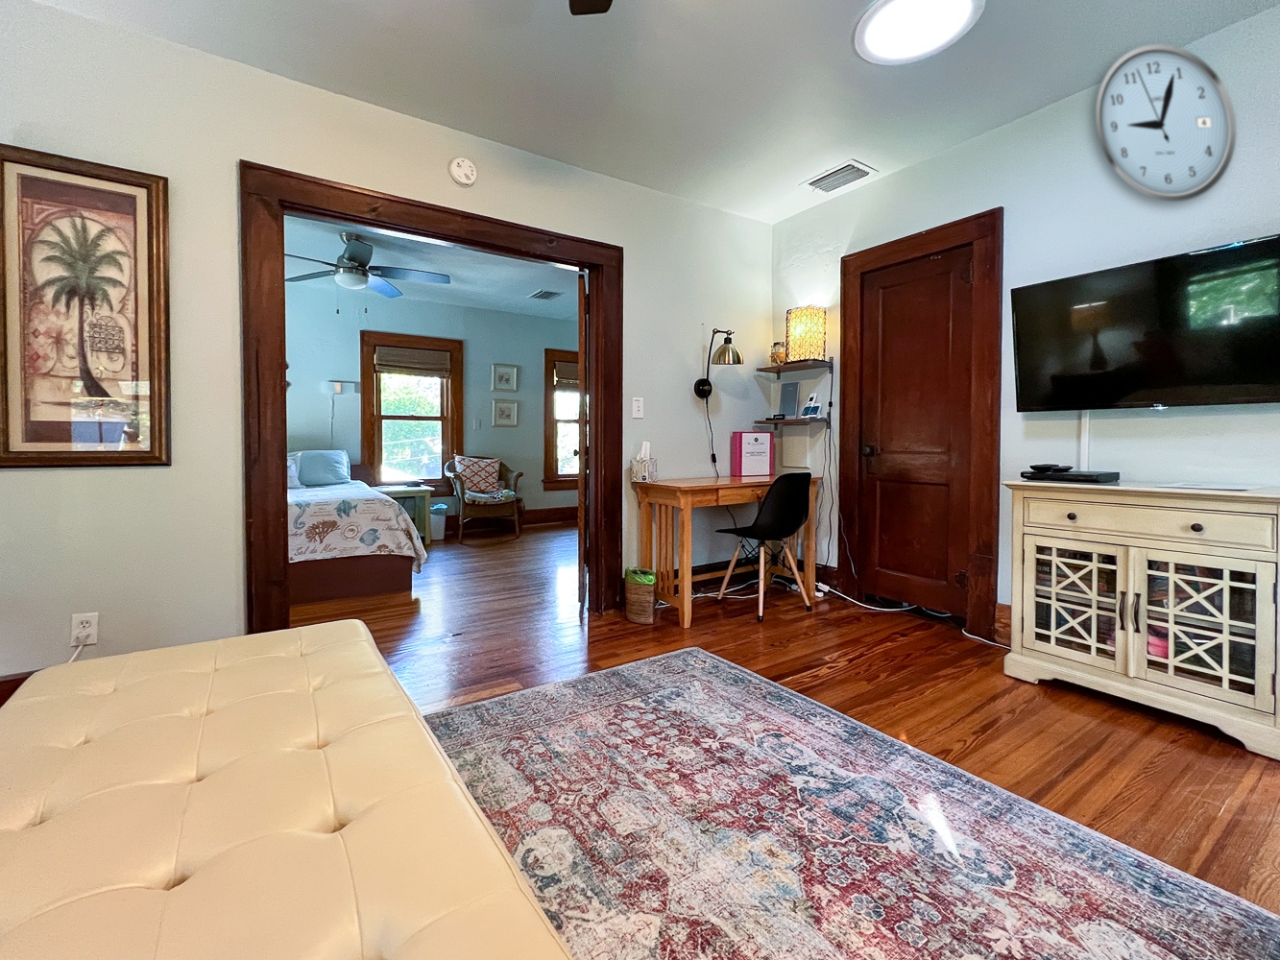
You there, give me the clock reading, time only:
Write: 9:03:57
